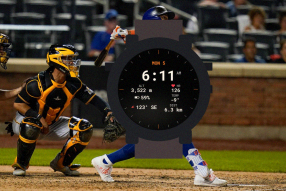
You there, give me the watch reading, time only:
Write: 6:11
